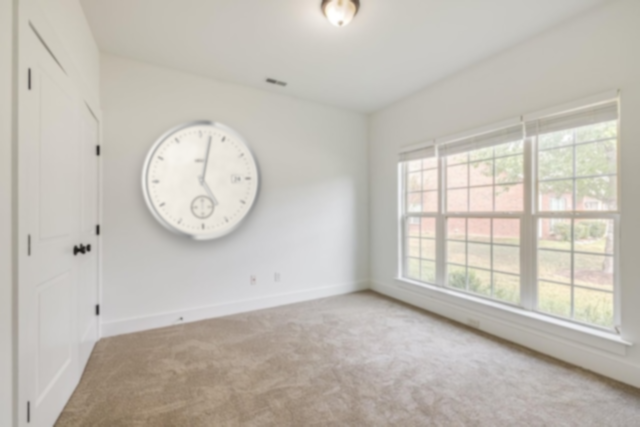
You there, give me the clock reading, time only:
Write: 5:02
